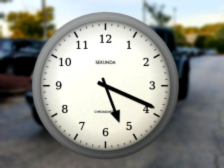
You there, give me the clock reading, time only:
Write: 5:19
